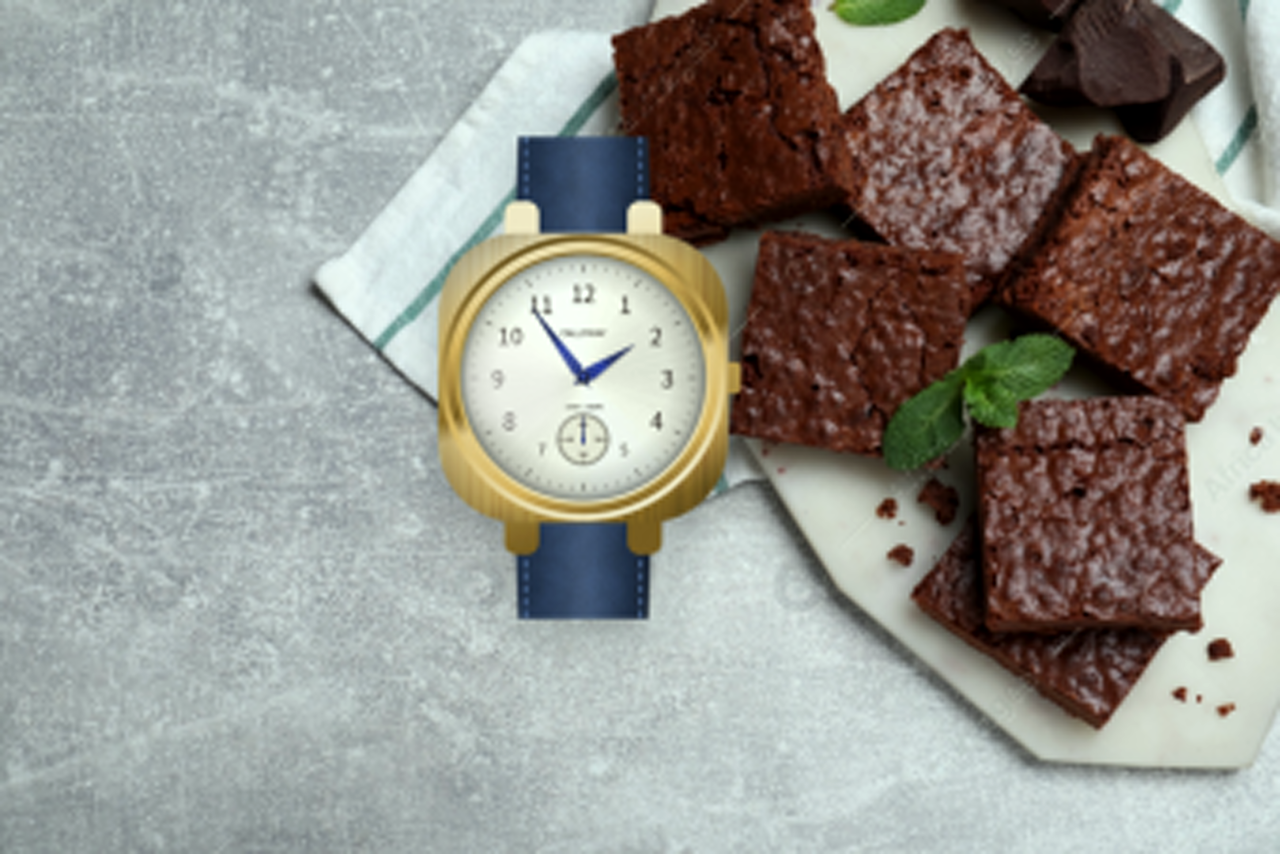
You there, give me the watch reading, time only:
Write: 1:54
